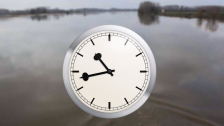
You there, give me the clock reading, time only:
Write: 10:43
